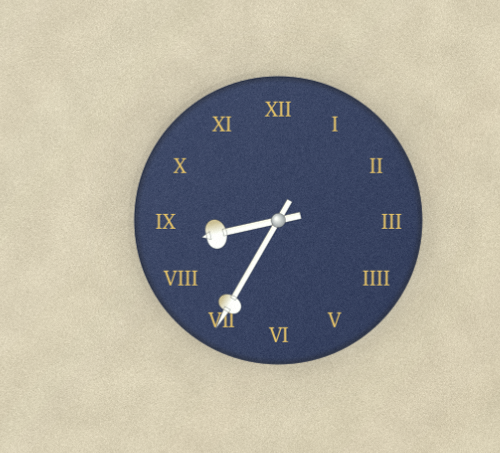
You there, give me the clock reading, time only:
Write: 8:35
